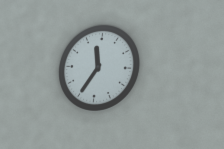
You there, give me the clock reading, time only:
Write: 11:35
